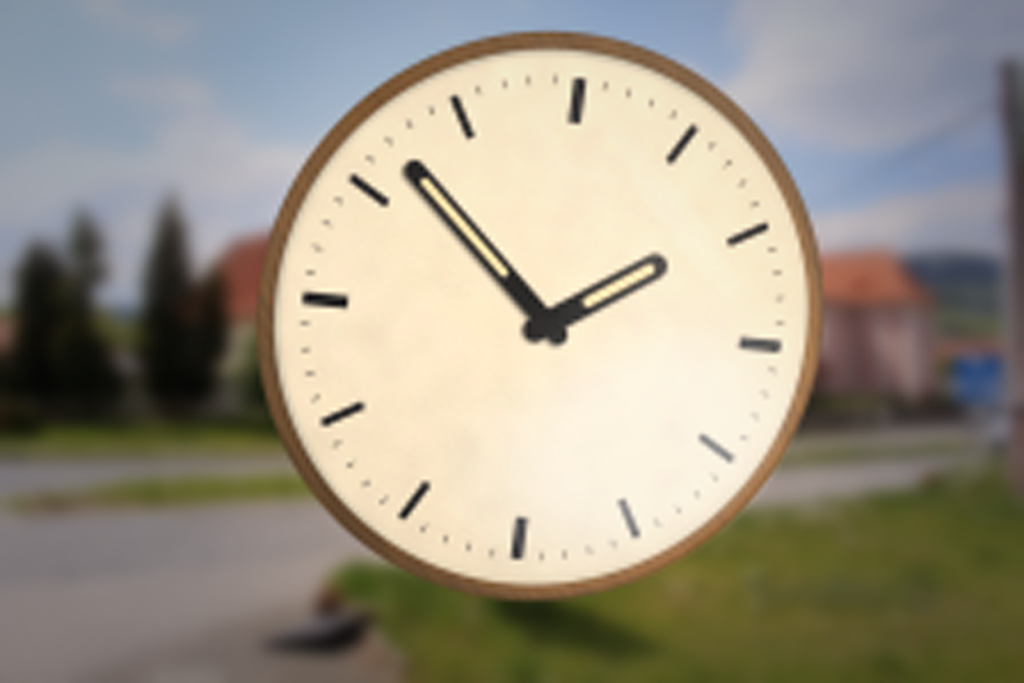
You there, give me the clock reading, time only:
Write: 1:52
